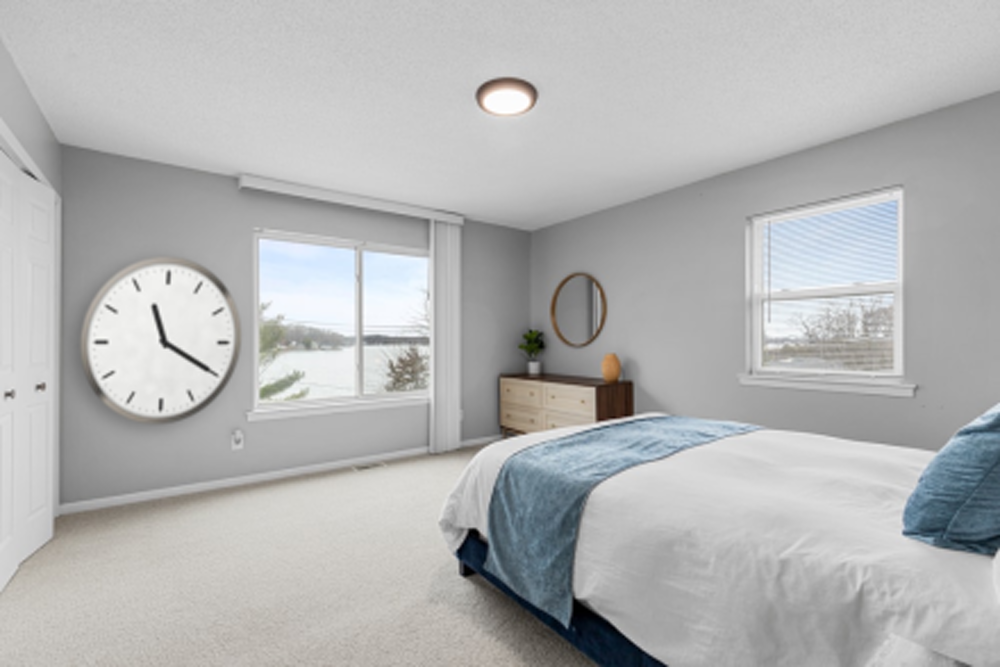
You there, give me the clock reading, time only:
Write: 11:20
